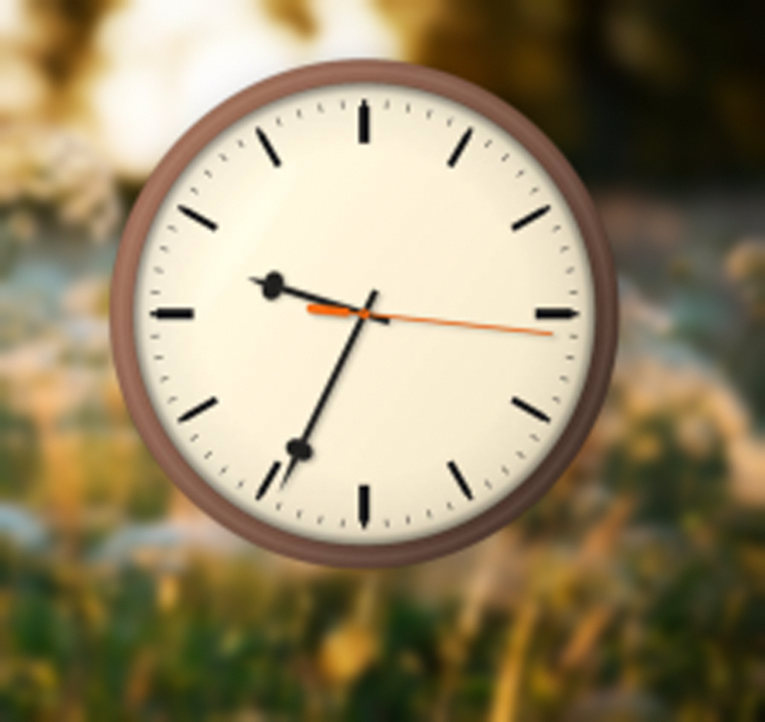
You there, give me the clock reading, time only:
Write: 9:34:16
